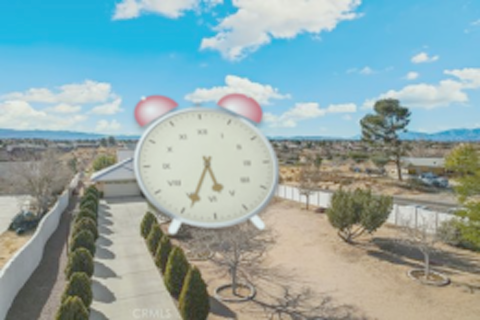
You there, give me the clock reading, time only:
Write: 5:34
